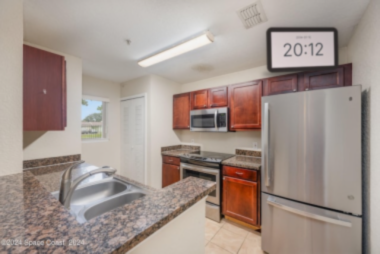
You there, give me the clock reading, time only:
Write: 20:12
